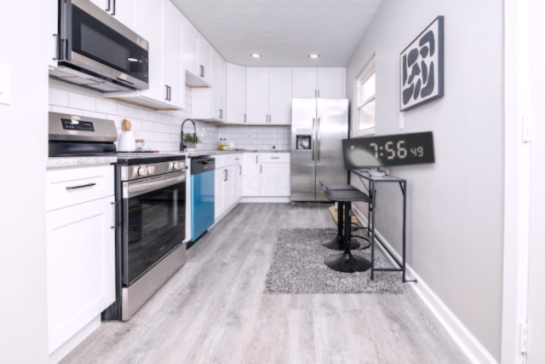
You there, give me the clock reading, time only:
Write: 7:56
